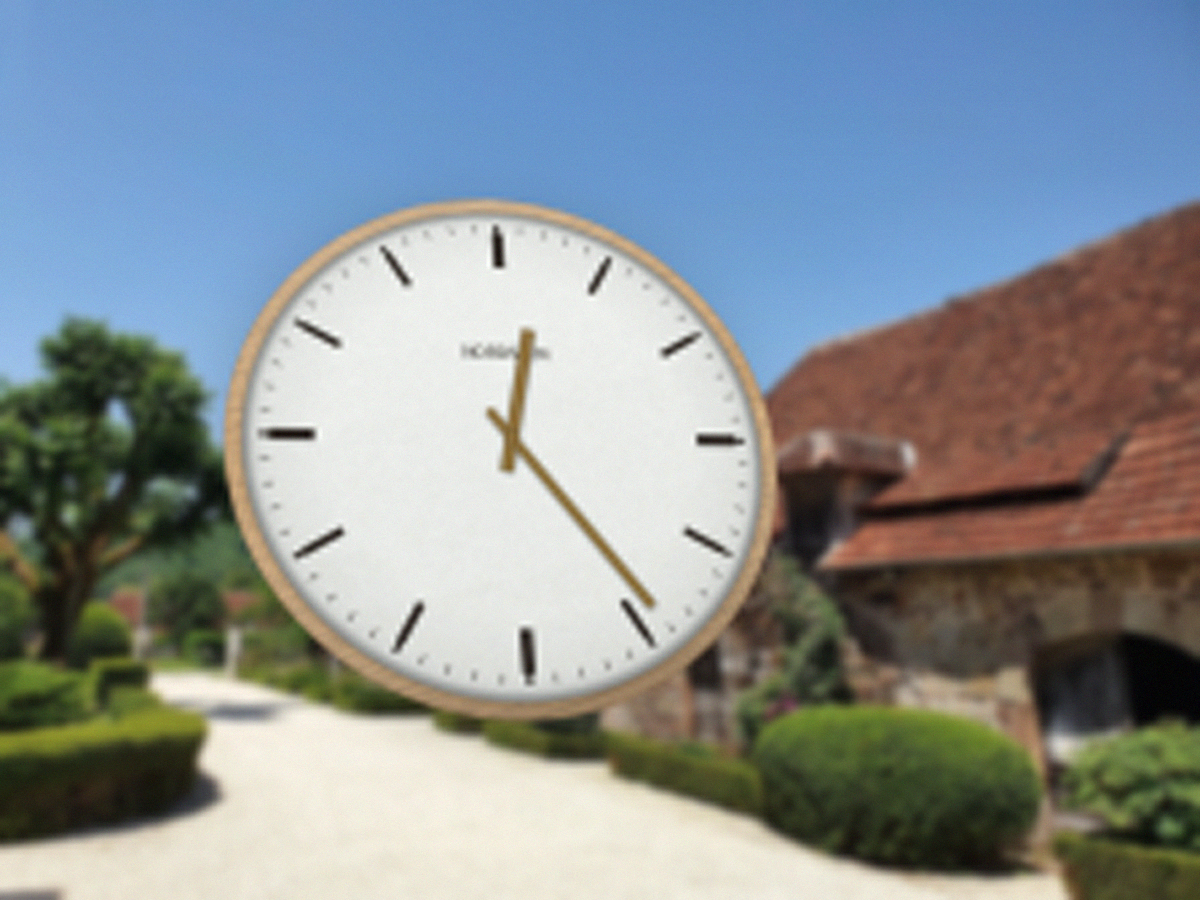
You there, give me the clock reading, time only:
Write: 12:24
